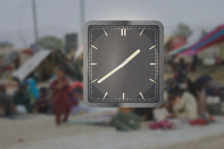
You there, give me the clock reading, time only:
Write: 1:39
